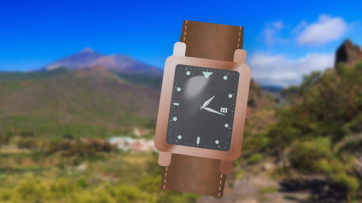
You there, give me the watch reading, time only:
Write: 1:17
